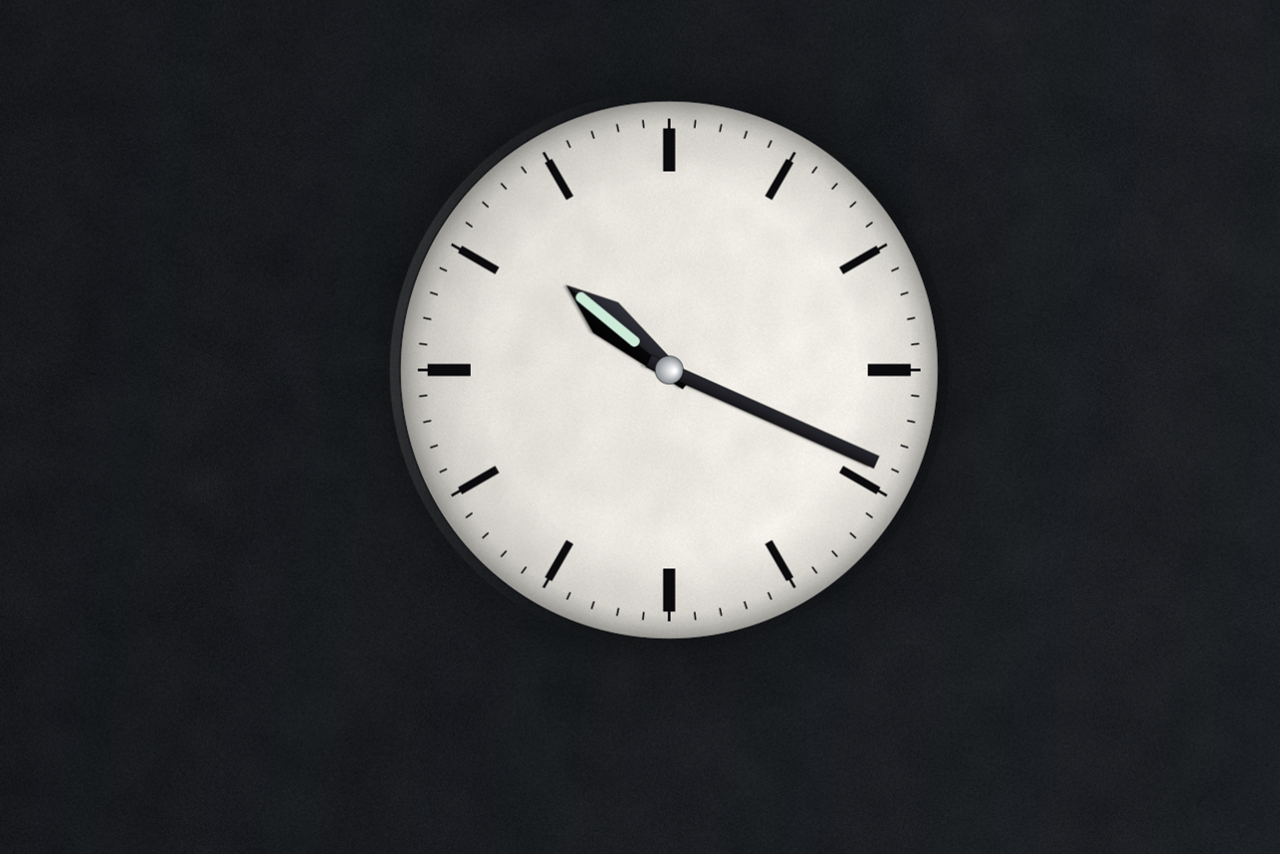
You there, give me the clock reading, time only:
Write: 10:19
